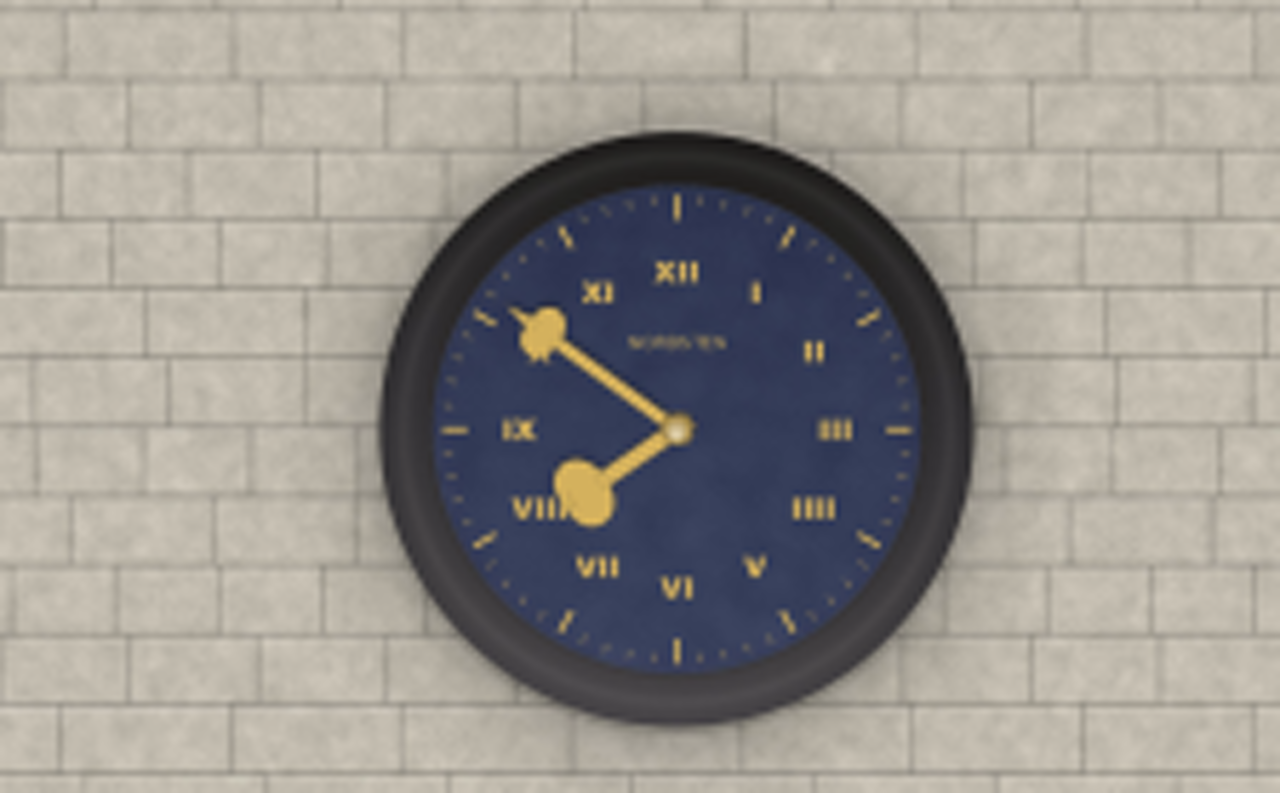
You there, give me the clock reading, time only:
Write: 7:51
